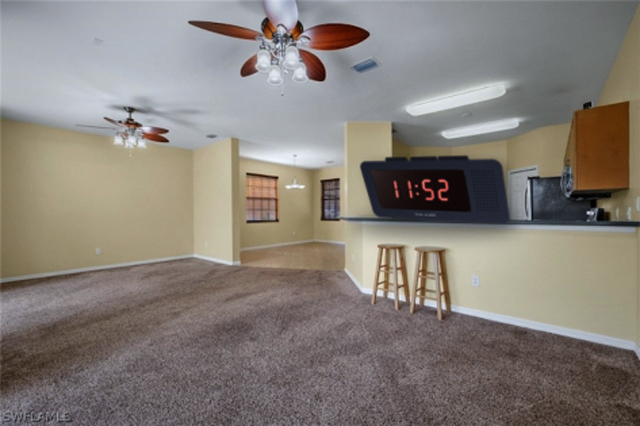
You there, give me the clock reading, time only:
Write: 11:52
